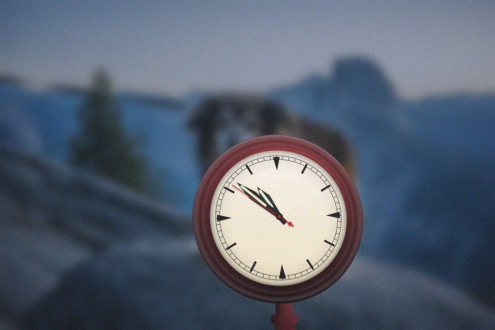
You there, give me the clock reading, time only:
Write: 10:51:51
